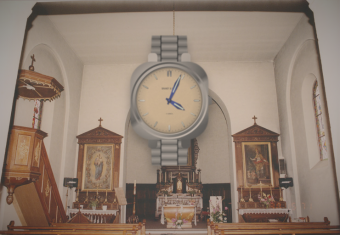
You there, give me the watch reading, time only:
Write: 4:04
